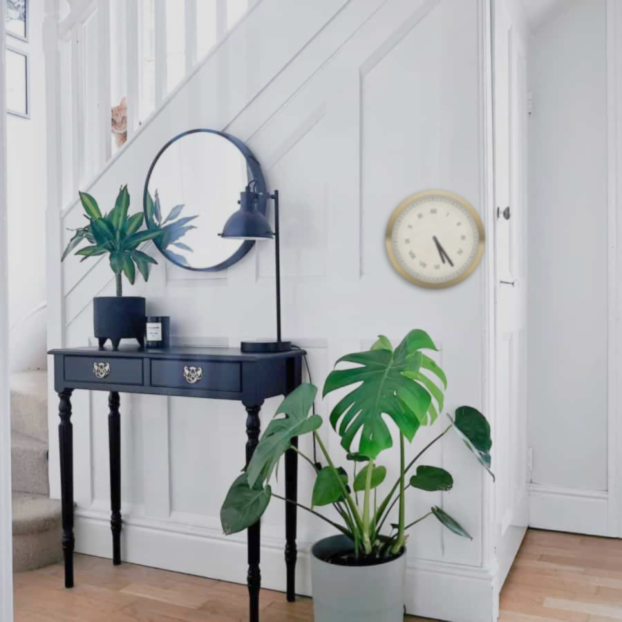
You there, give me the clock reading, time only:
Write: 5:25
